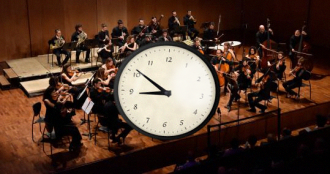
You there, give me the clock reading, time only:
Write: 8:51
